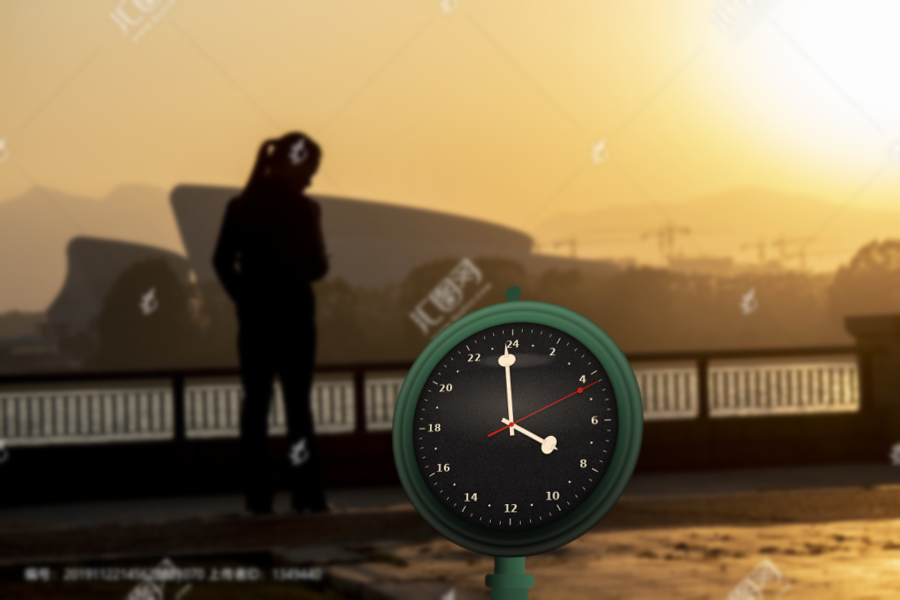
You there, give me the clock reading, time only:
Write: 7:59:11
